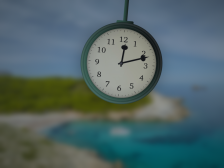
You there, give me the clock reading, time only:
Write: 12:12
